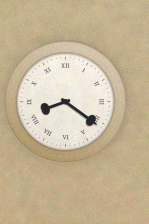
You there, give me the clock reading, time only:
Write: 8:21
